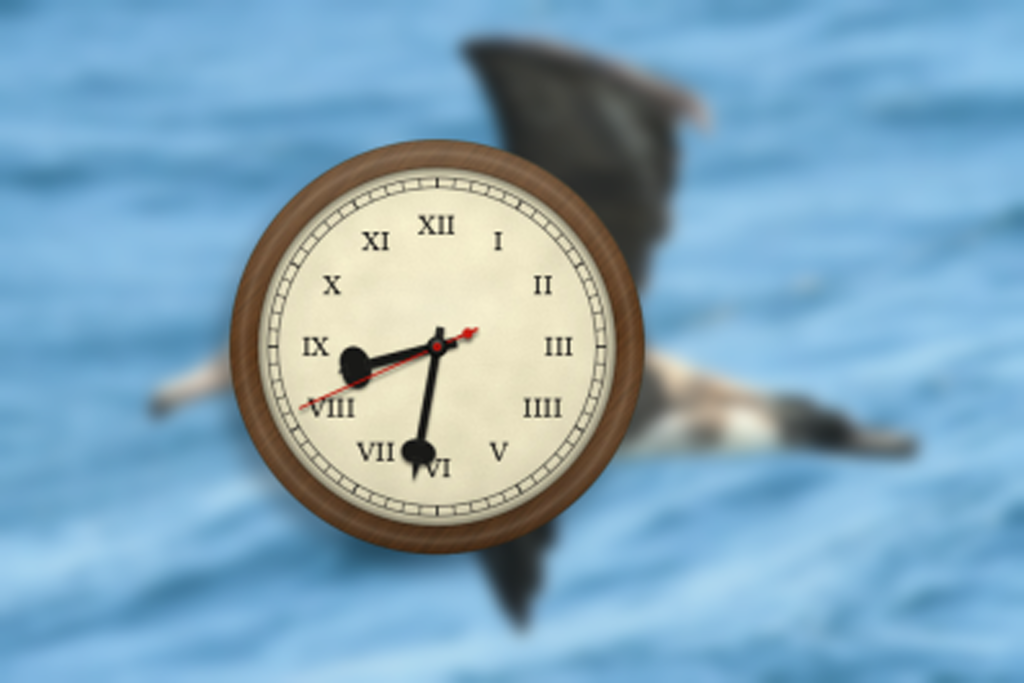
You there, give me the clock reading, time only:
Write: 8:31:41
